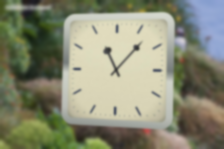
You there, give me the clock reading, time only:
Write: 11:07
